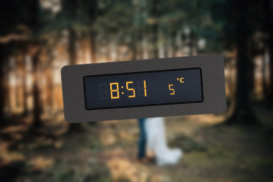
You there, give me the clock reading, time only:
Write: 8:51
